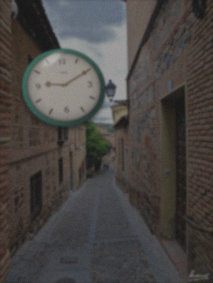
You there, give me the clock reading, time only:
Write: 9:10
